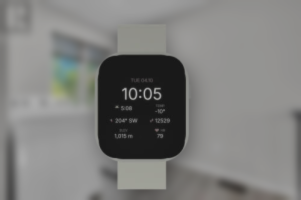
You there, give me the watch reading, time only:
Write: 10:05
